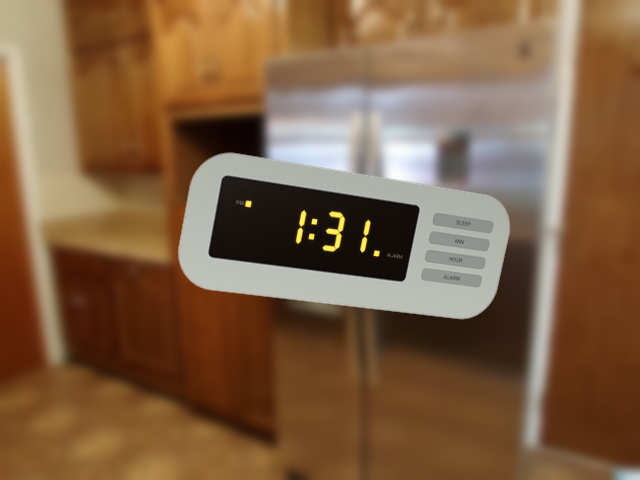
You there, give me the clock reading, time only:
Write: 1:31
